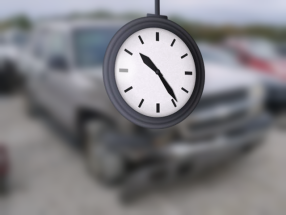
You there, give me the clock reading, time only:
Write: 10:24
